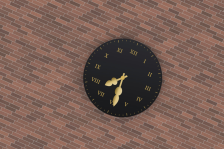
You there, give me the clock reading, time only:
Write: 7:29
